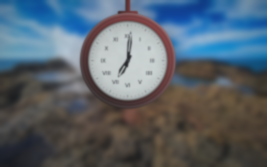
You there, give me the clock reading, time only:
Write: 7:01
